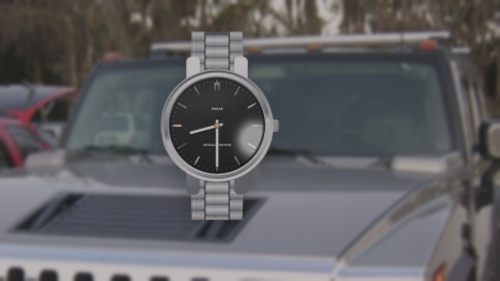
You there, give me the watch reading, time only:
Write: 8:30
